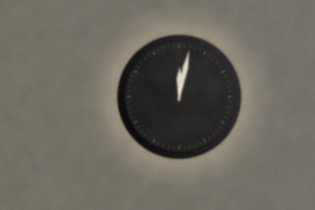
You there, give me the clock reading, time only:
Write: 12:02
